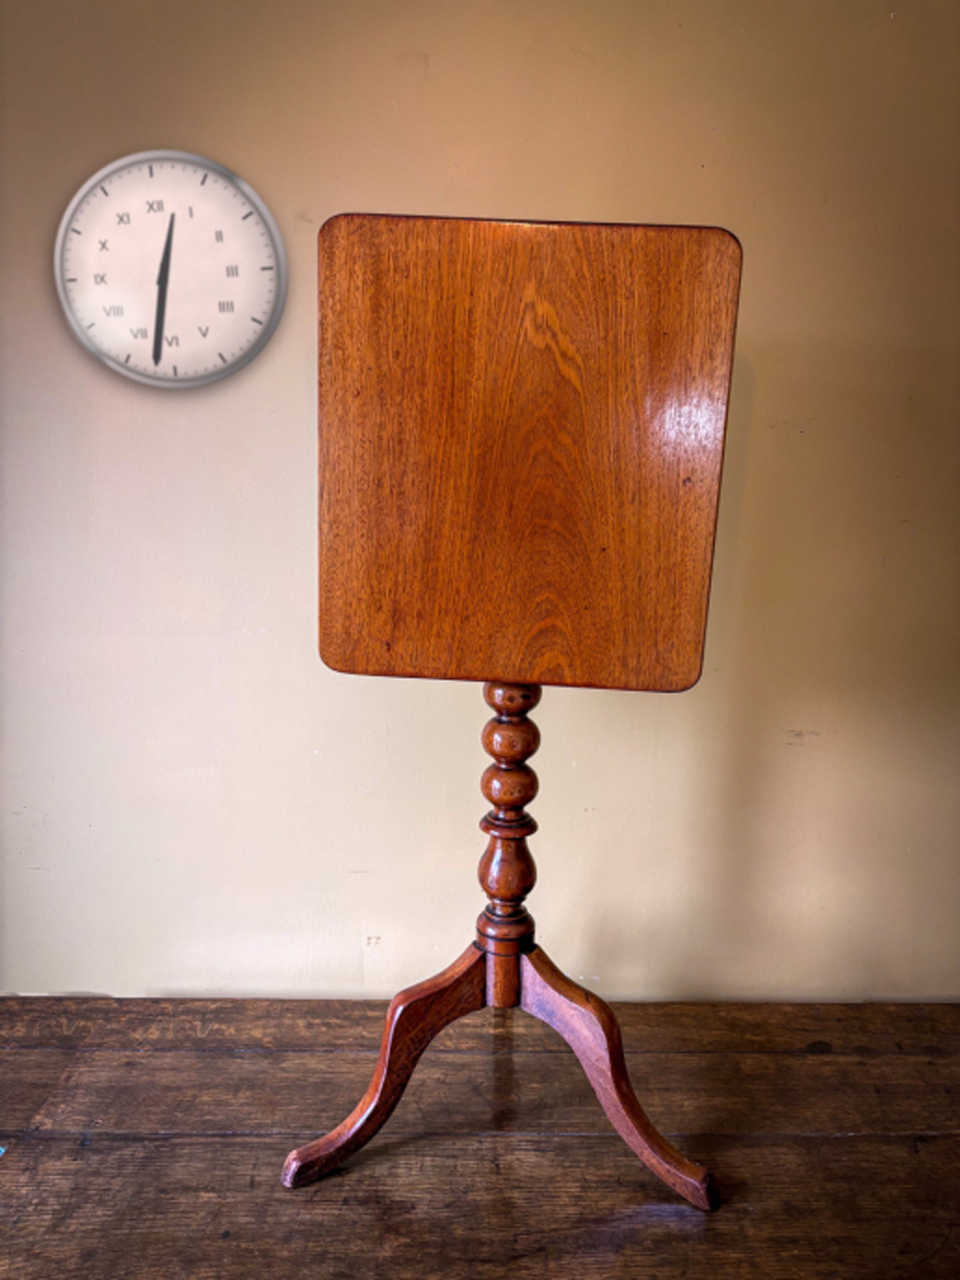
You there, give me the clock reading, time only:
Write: 12:32
